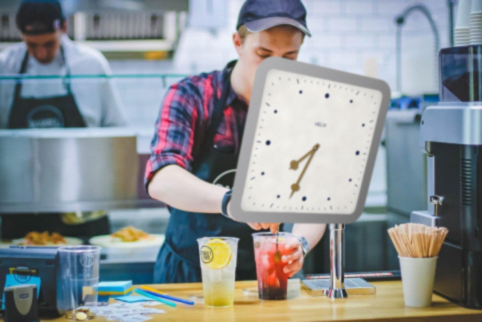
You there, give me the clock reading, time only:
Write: 7:33
